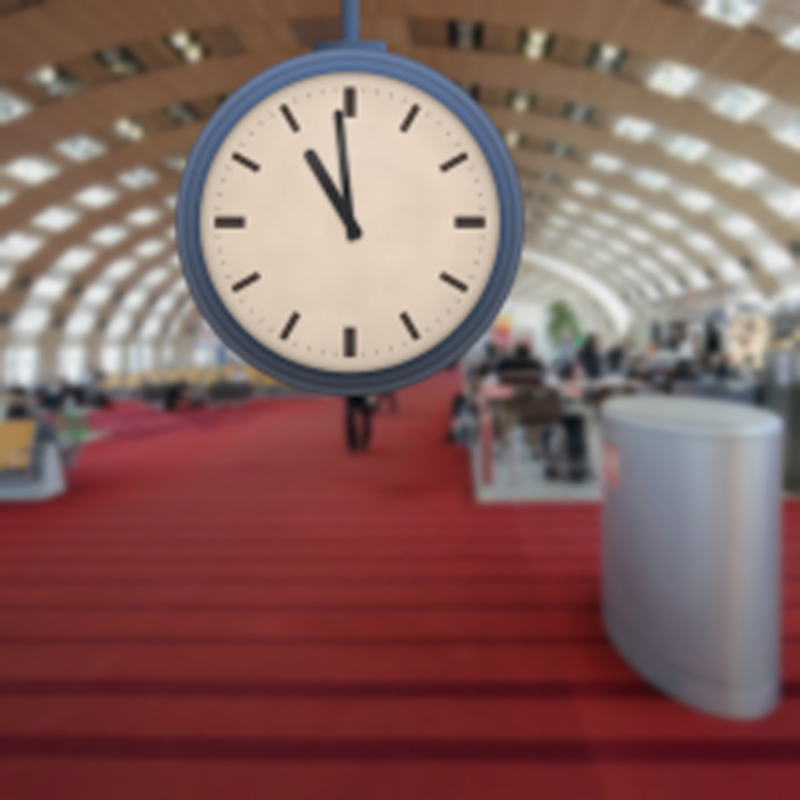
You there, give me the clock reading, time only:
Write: 10:59
